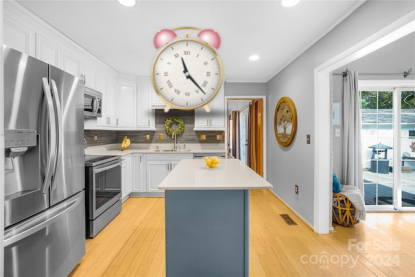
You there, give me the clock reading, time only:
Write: 11:23
